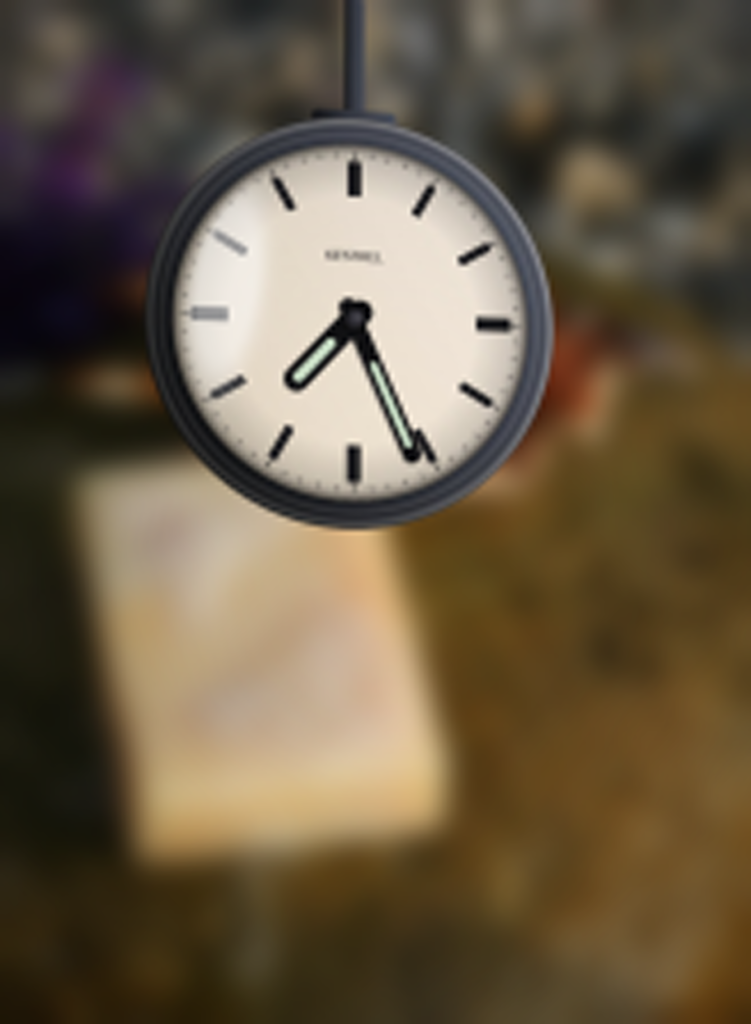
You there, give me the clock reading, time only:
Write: 7:26
